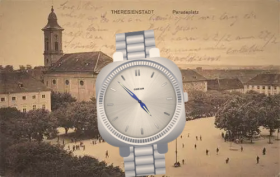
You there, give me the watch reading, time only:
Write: 4:53
